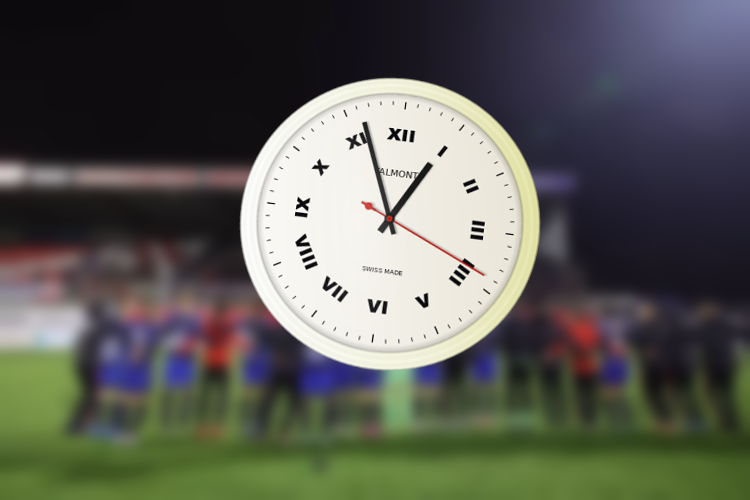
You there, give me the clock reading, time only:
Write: 12:56:19
